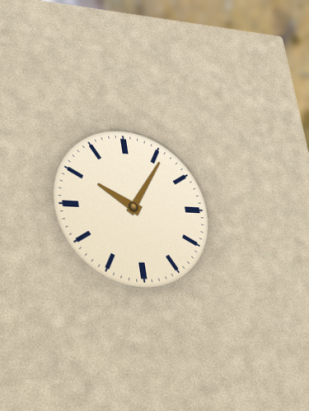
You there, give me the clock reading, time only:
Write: 10:06
